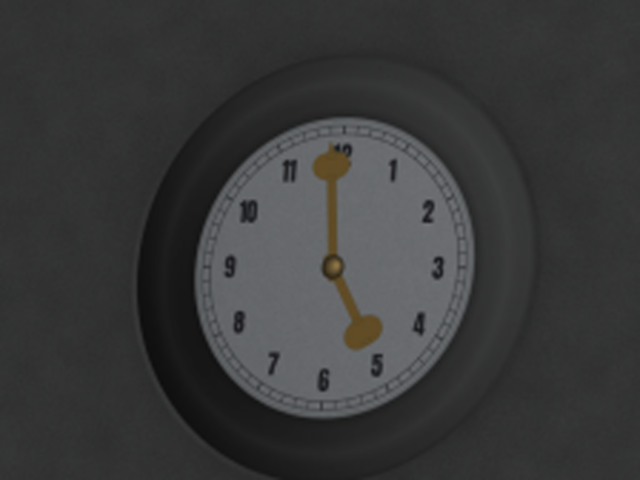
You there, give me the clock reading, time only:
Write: 4:59
